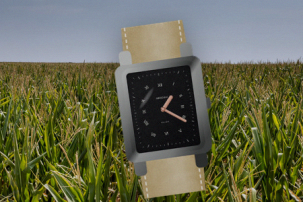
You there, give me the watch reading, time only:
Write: 1:21
